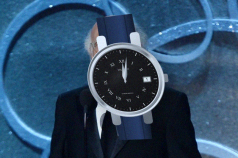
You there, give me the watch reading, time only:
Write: 12:02
